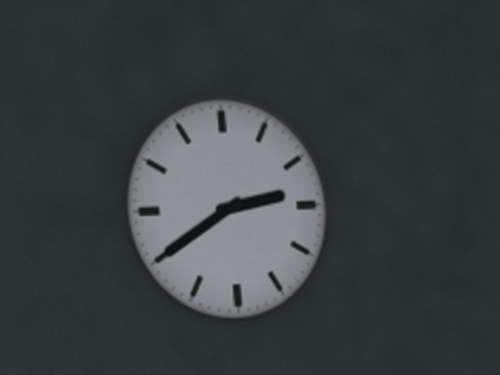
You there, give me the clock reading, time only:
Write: 2:40
